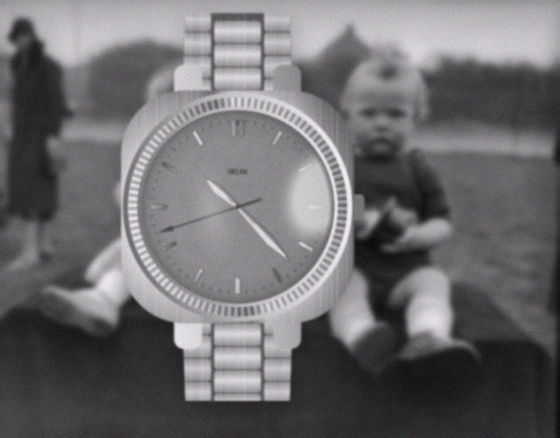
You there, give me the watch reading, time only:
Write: 10:22:42
